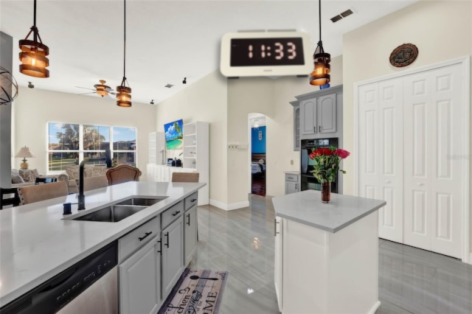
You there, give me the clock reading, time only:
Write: 11:33
